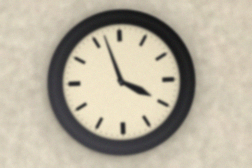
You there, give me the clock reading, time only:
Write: 3:57
